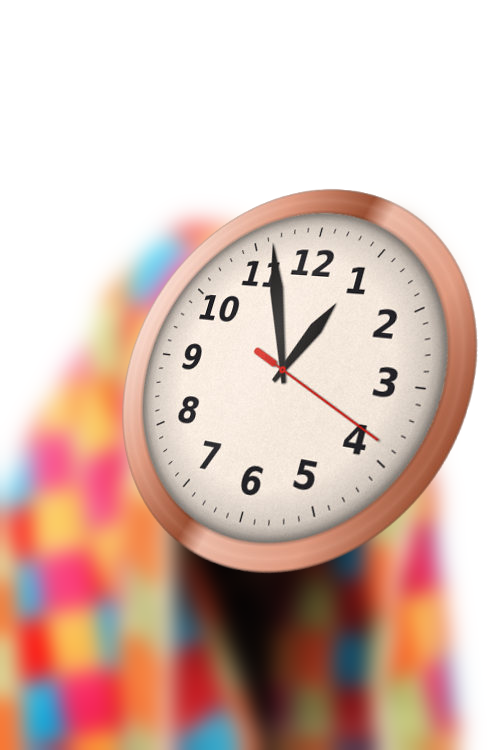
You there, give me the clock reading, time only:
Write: 12:56:19
